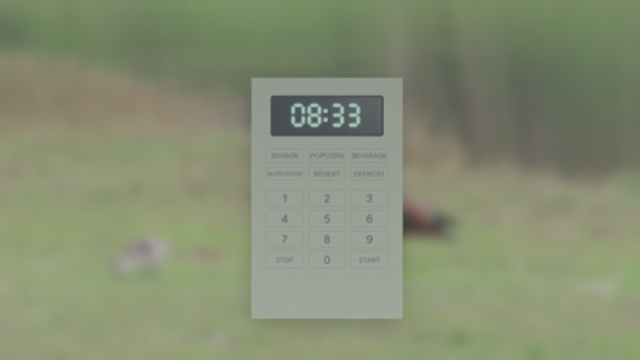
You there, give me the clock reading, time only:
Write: 8:33
